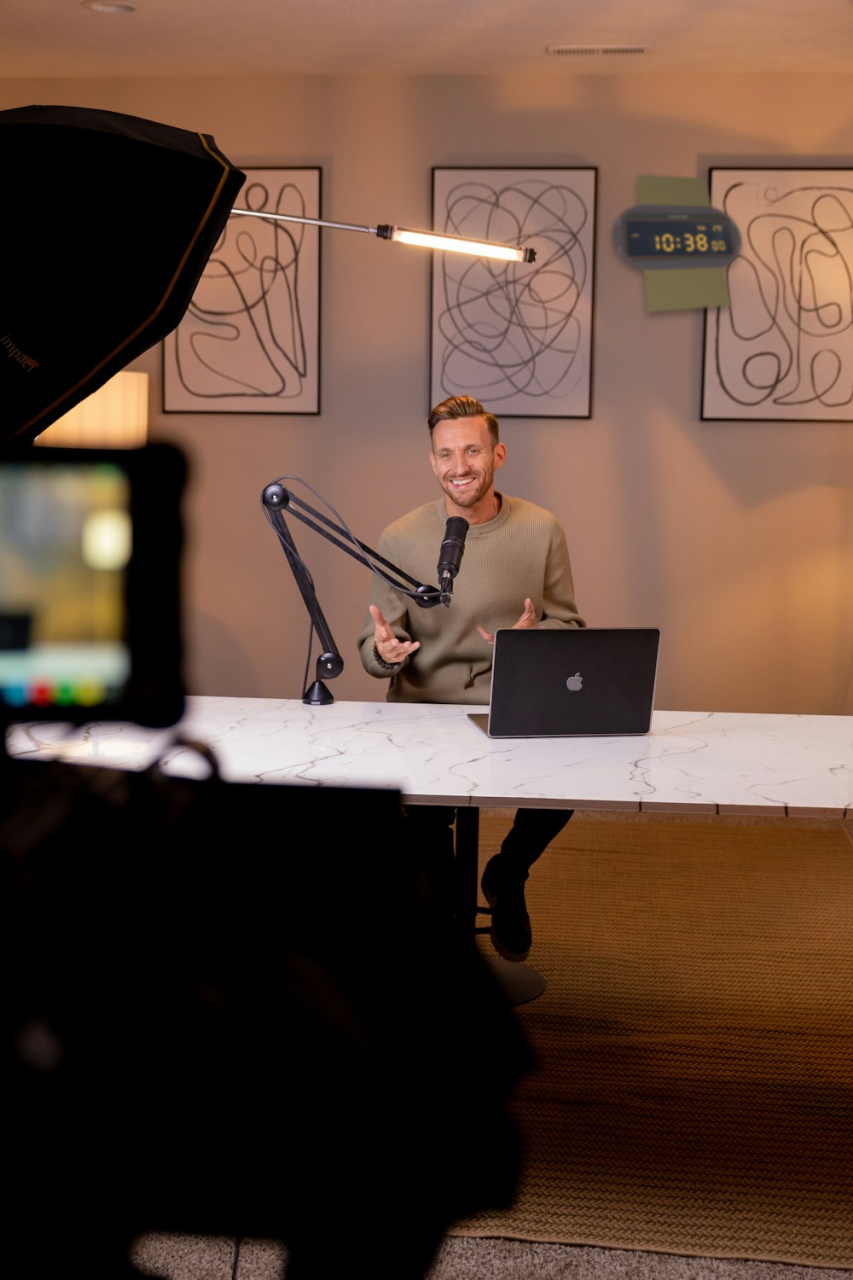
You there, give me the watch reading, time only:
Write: 10:38
